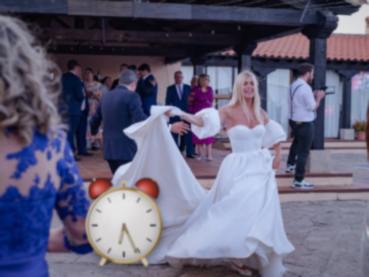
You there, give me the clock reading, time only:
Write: 6:26
